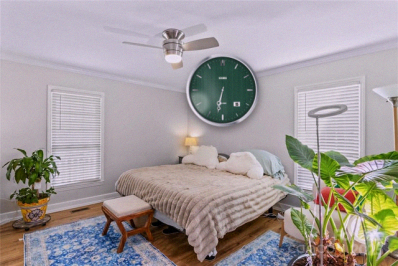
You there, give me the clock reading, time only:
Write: 6:32
